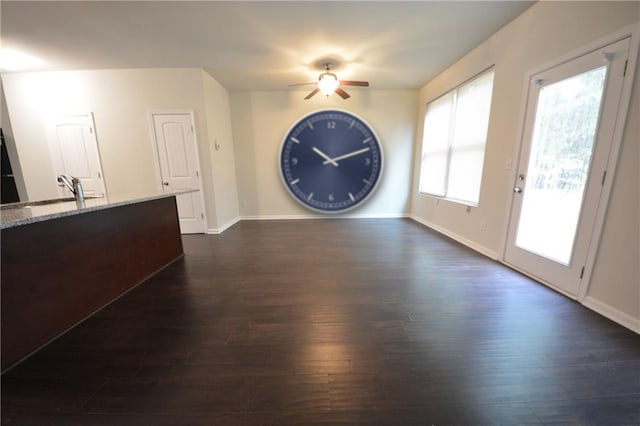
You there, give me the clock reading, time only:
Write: 10:12
